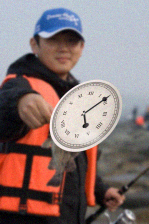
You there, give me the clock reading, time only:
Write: 5:08
